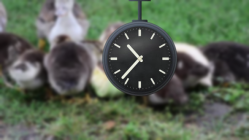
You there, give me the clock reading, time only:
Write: 10:37
